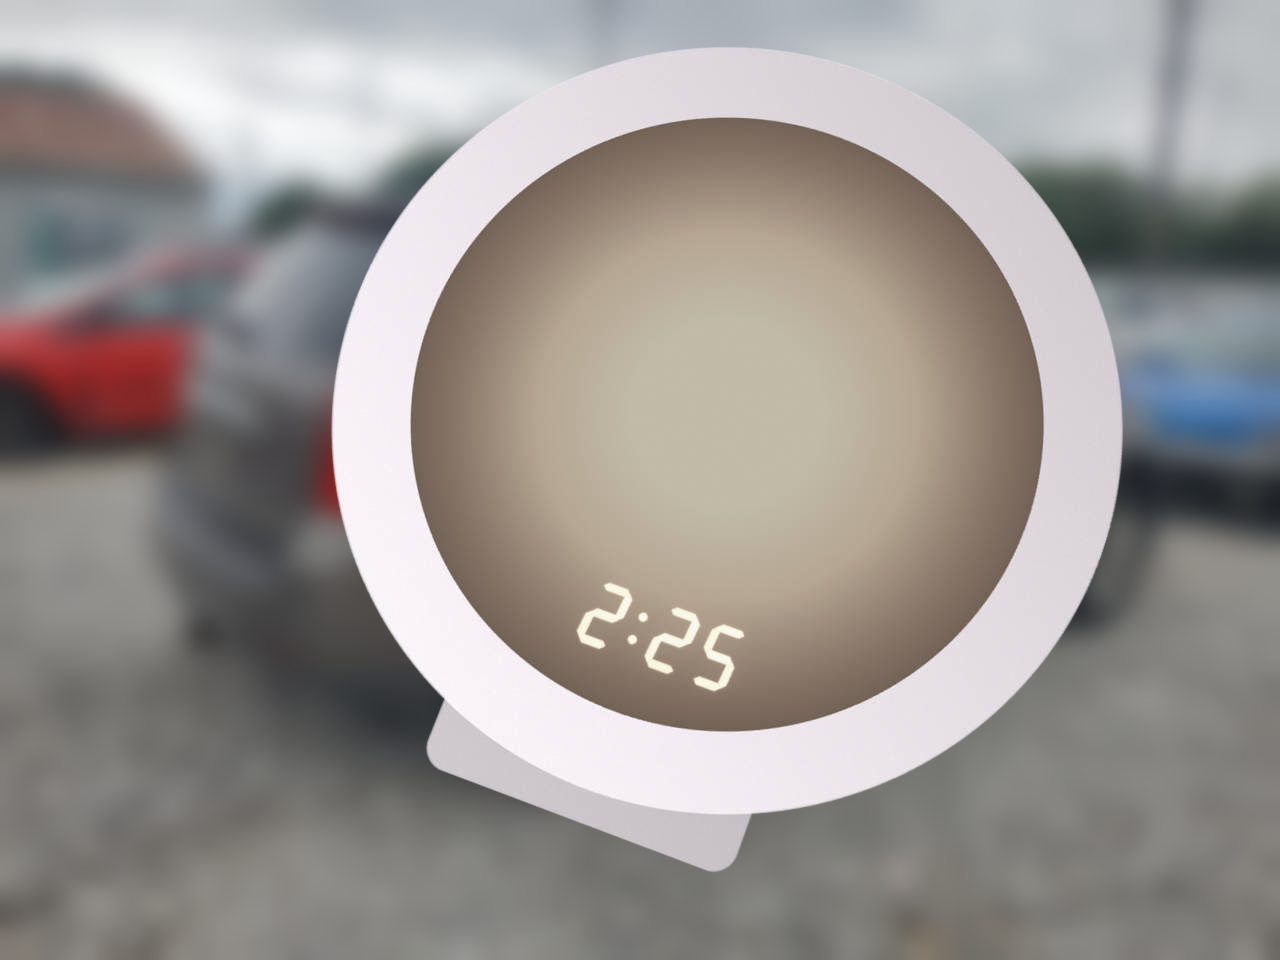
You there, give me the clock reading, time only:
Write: 2:25
